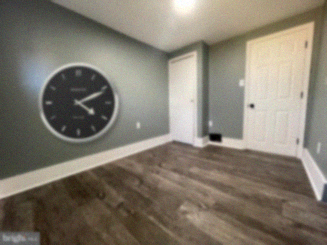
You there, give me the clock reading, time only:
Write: 4:11
